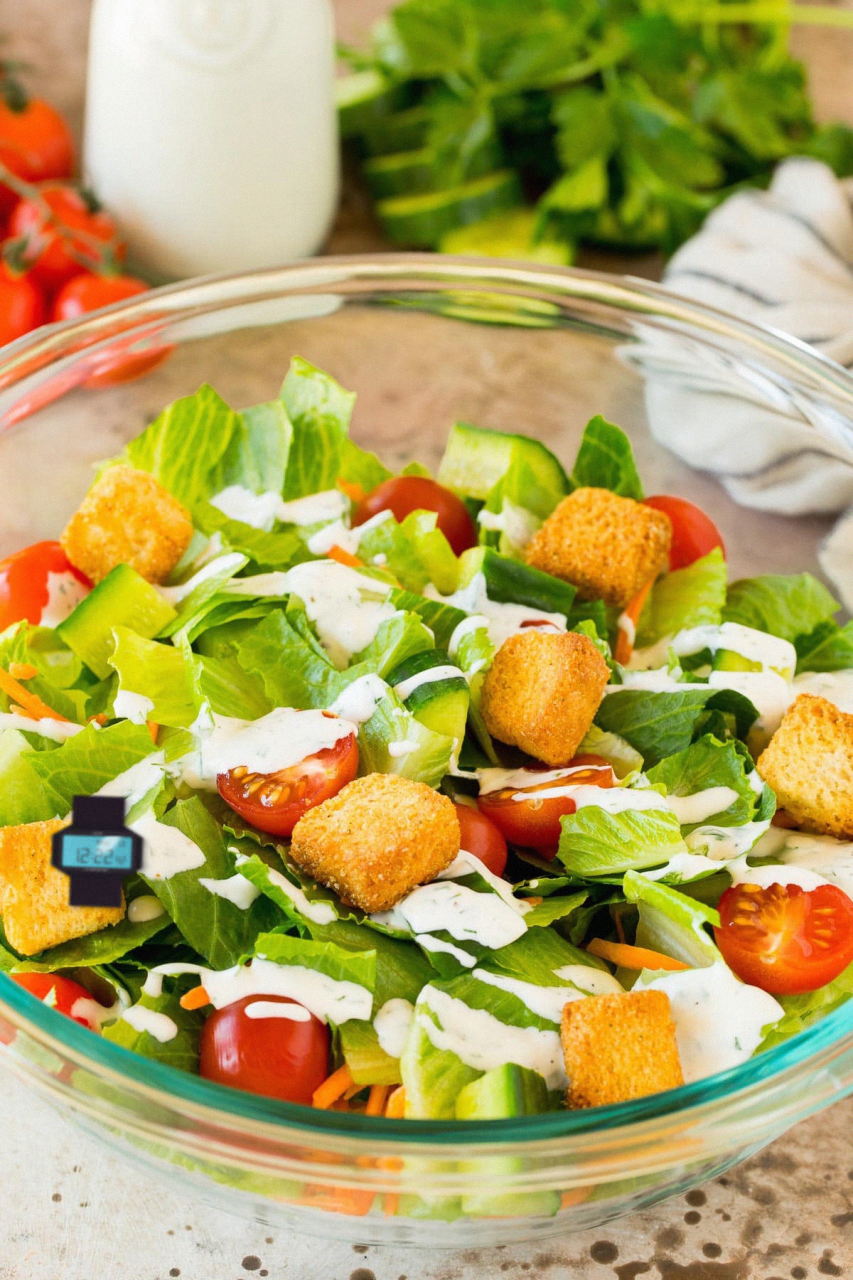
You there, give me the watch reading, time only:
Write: 12:22
